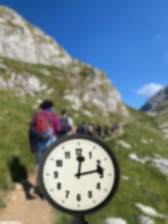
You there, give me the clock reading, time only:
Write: 12:13
